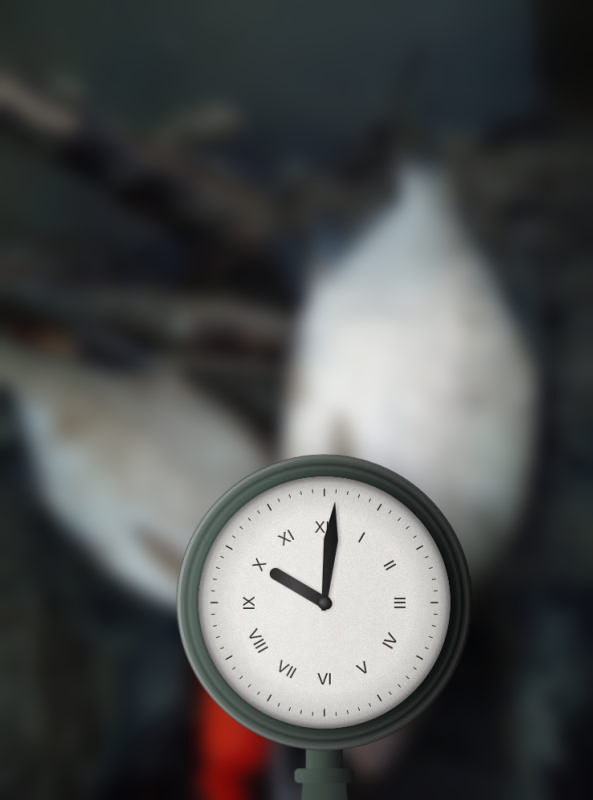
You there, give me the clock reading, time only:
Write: 10:01
